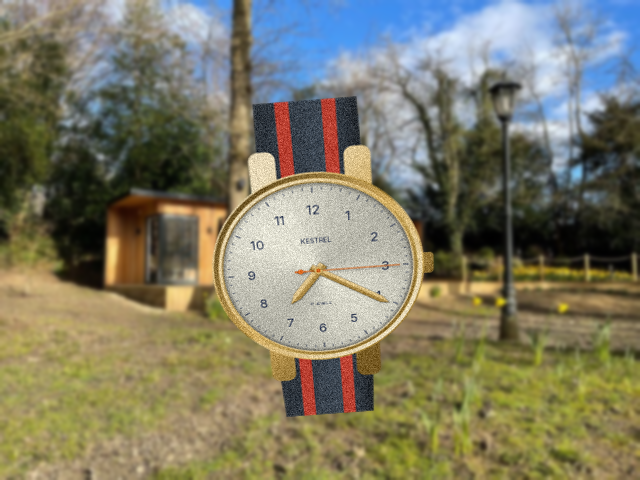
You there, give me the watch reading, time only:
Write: 7:20:15
